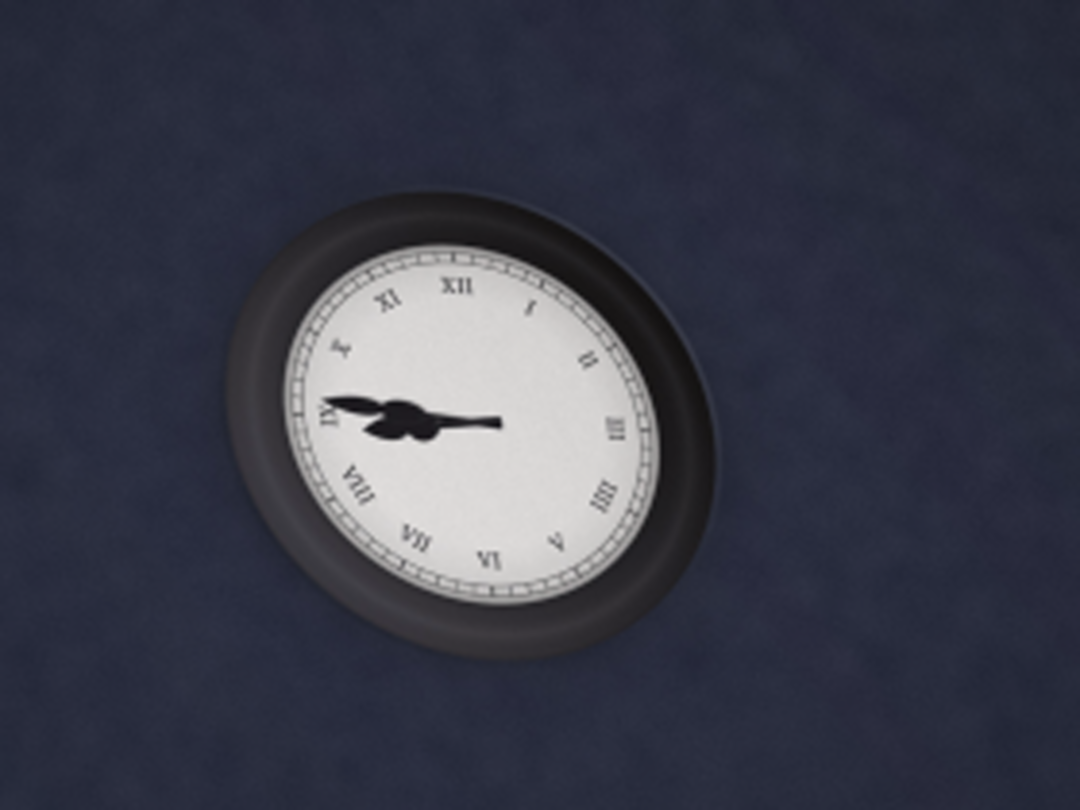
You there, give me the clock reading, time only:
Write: 8:46
